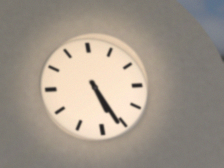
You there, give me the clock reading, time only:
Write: 5:26
